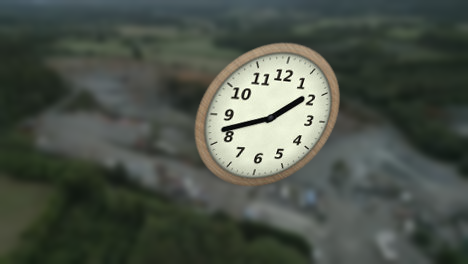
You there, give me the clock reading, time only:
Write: 1:42
